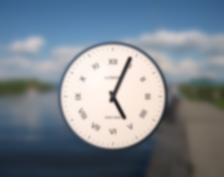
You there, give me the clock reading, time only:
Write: 5:04
